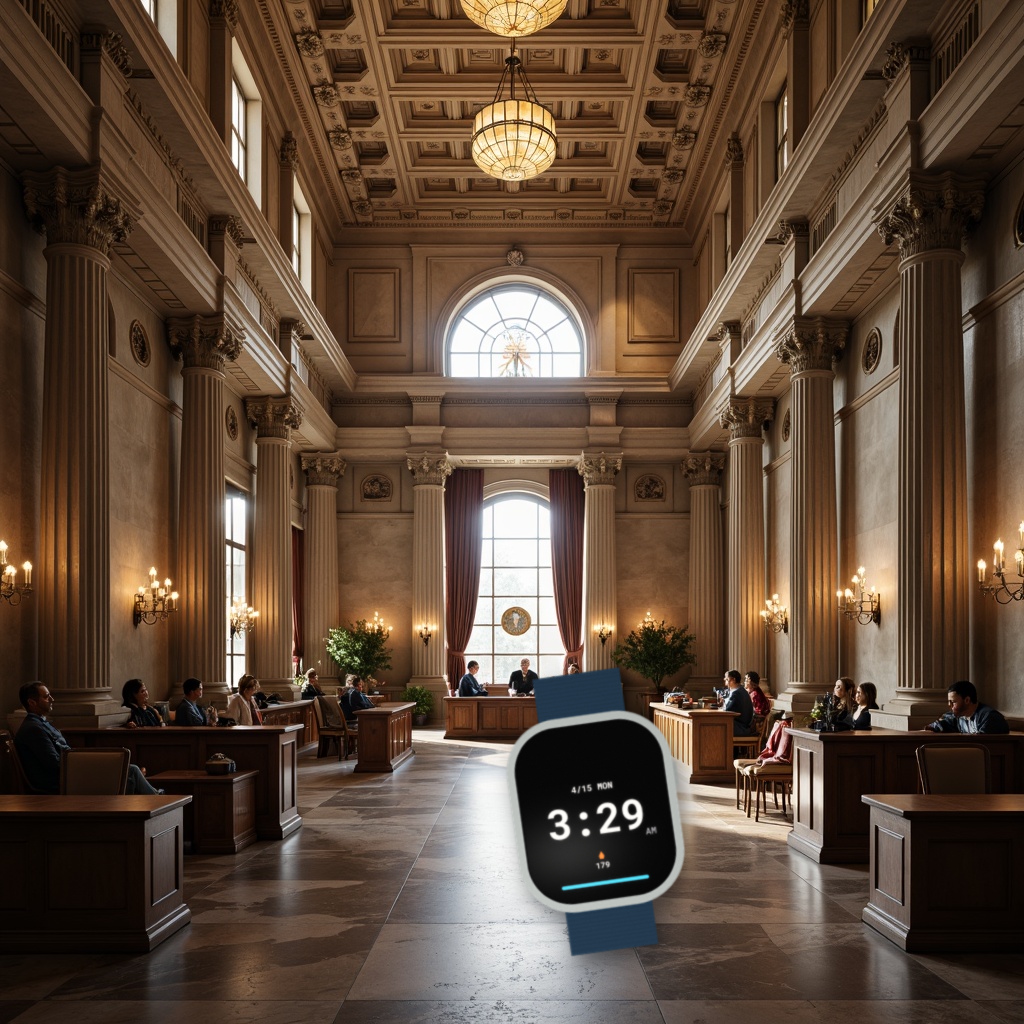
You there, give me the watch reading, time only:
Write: 3:29
